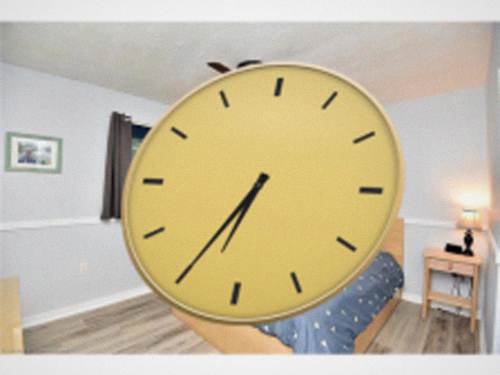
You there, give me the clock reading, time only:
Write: 6:35
